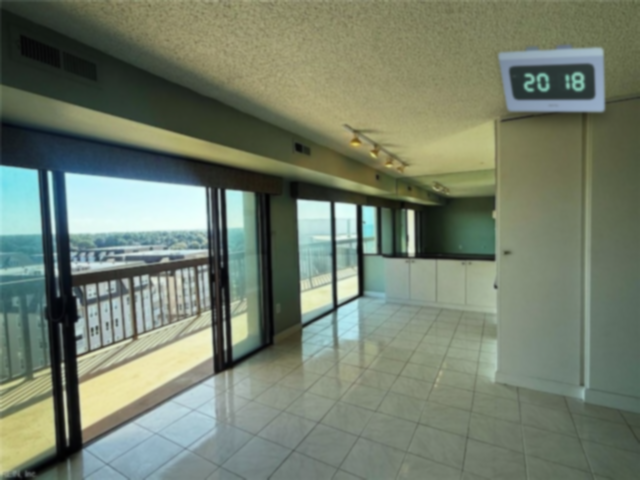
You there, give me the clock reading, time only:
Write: 20:18
